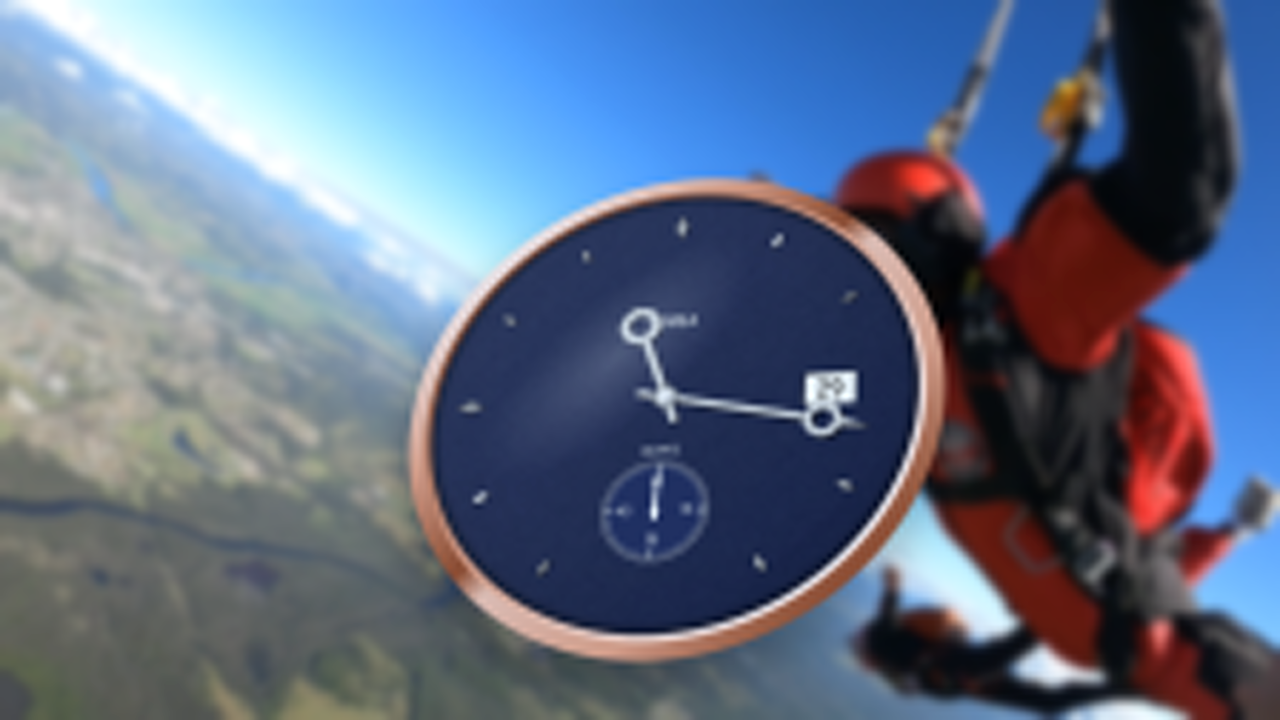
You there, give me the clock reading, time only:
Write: 11:17
